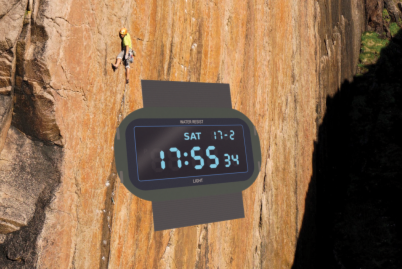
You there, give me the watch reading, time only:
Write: 17:55:34
